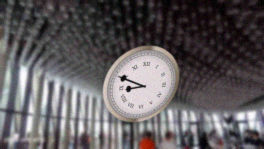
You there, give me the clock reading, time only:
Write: 8:49
